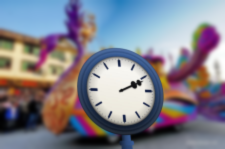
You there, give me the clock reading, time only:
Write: 2:11
